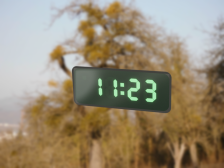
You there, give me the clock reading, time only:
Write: 11:23
